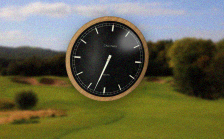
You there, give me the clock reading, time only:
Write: 6:33
